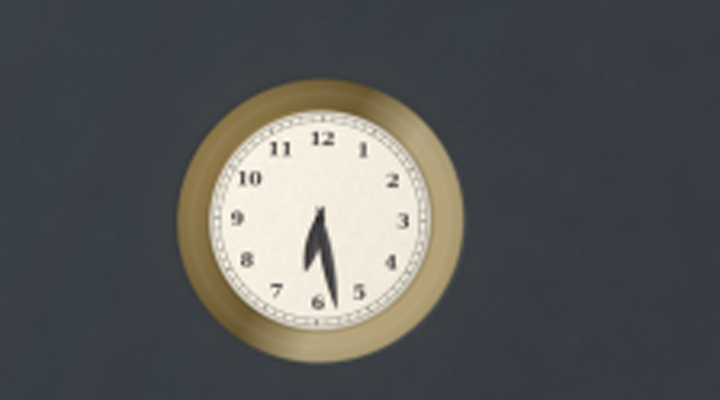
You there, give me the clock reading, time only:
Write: 6:28
